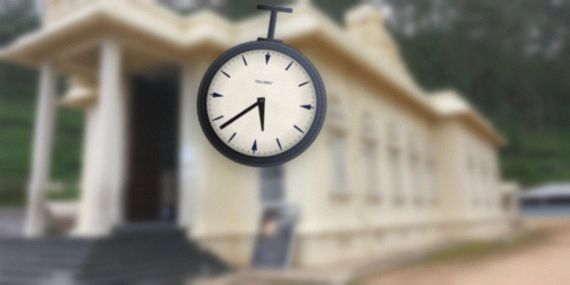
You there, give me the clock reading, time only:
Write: 5:38
